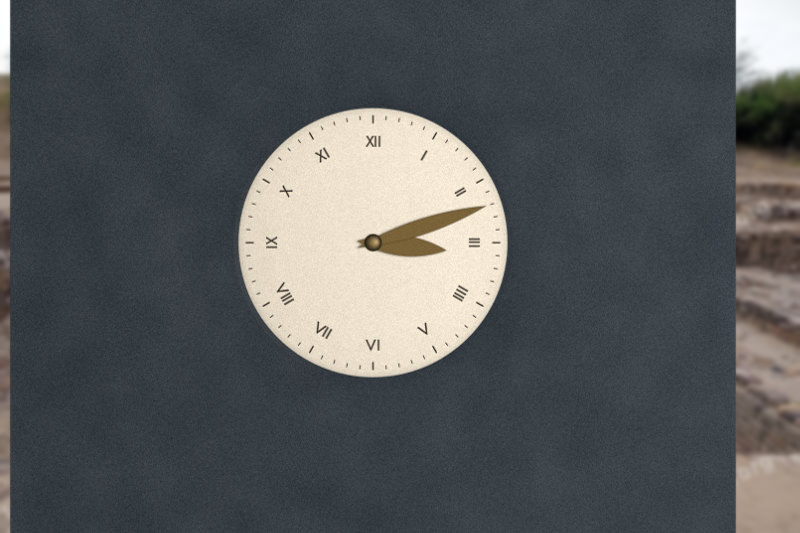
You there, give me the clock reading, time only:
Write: 3:12
